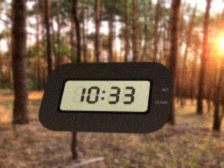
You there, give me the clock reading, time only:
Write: 10:33
